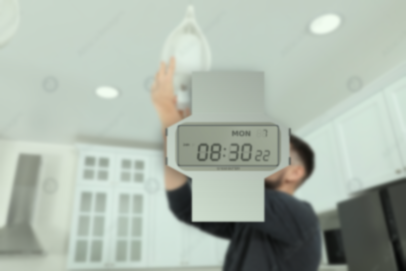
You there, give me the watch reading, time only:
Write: 8:30:22
